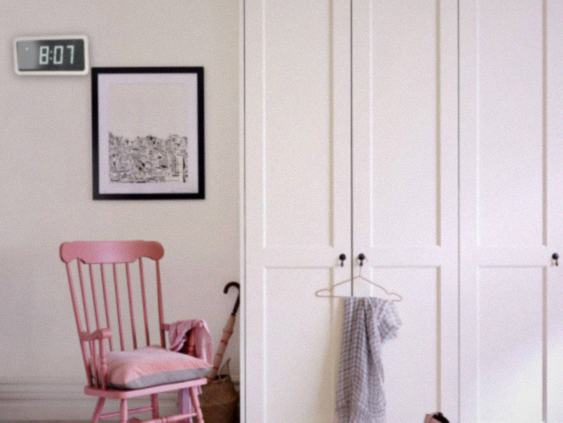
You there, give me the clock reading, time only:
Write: 8:07
